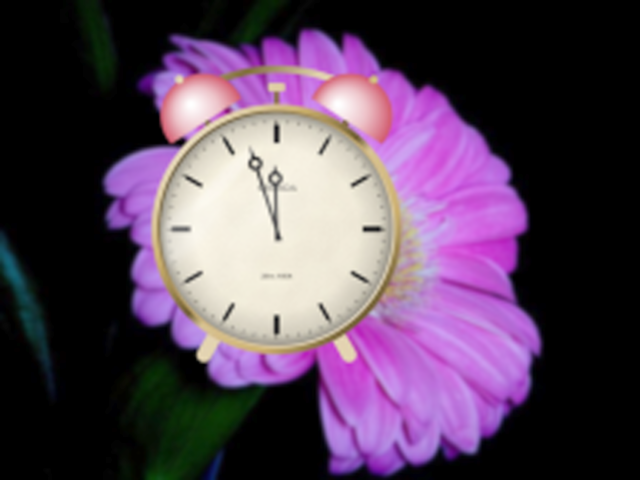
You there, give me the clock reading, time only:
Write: 11:57
